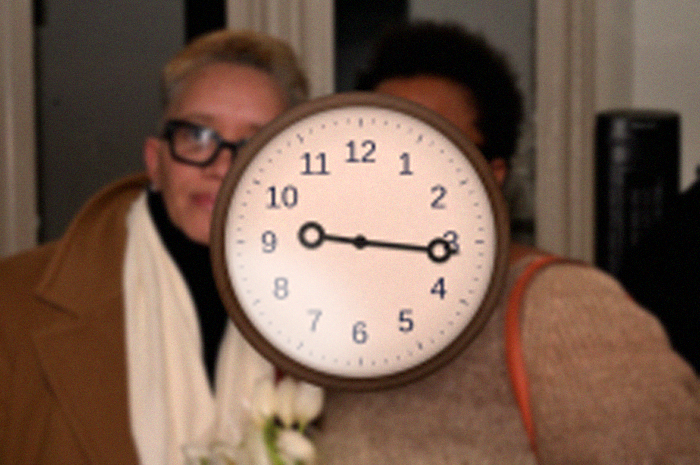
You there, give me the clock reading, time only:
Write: 9:16
